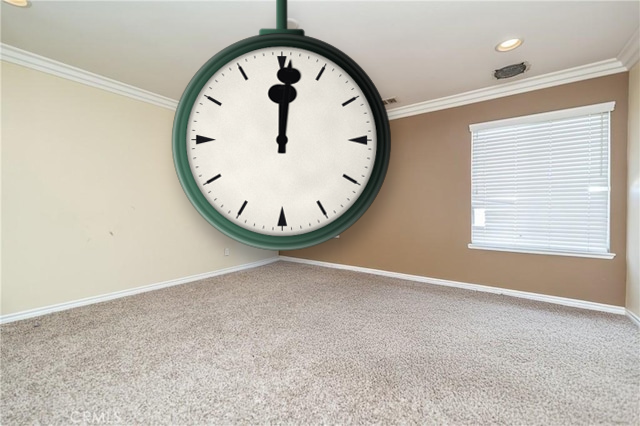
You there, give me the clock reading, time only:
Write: 12:01
